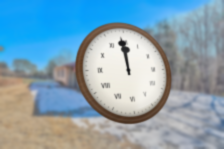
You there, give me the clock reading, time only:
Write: 11:59
